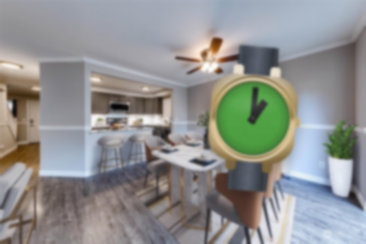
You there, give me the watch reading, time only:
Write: 1:00
